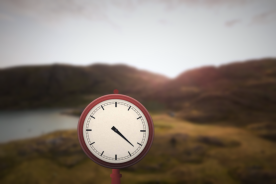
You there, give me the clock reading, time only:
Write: 4:22
